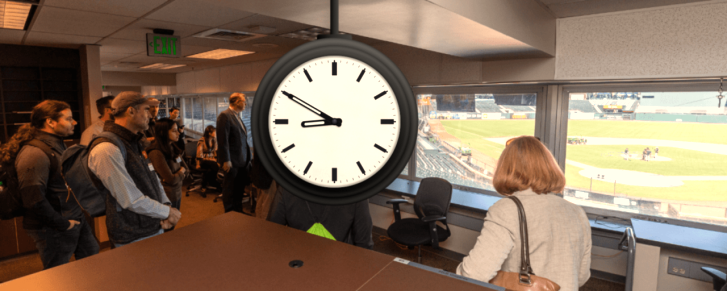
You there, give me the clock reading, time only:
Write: 8:50
